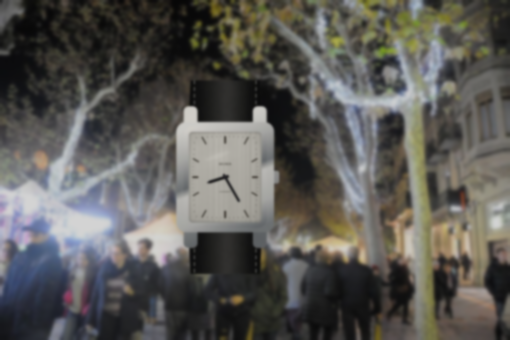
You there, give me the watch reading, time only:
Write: 8:25
